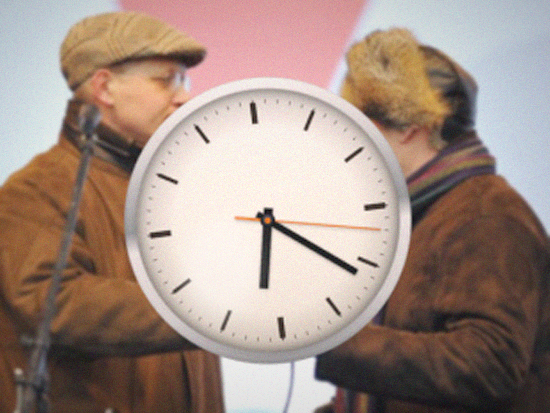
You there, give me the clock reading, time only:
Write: 6:21:17
